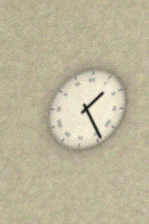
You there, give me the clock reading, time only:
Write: 1:24
